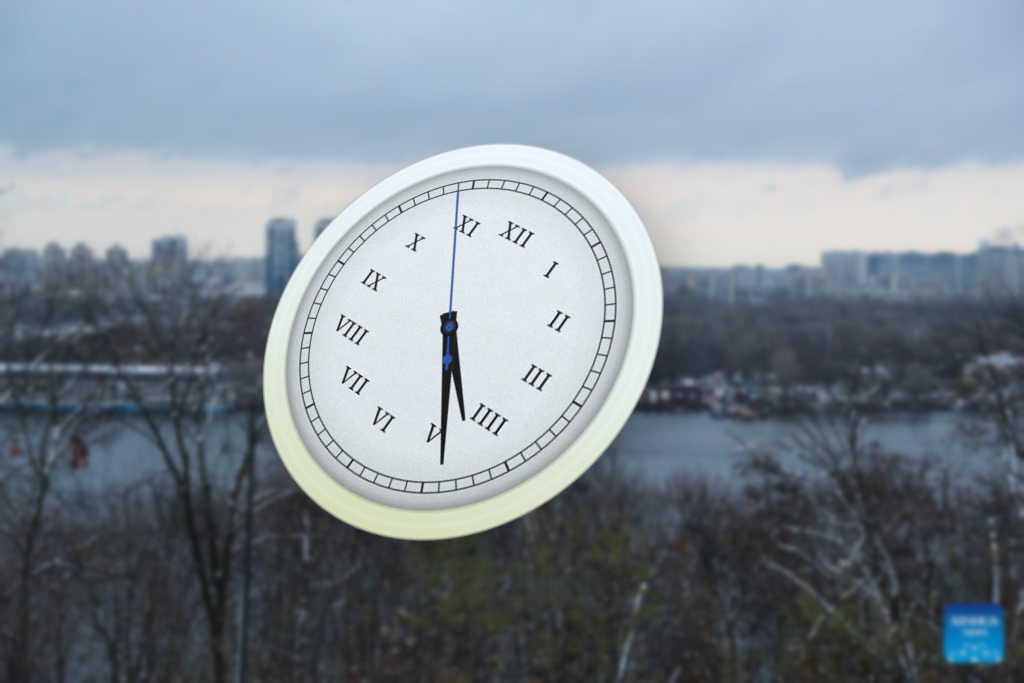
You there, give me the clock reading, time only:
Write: 4:23:54
